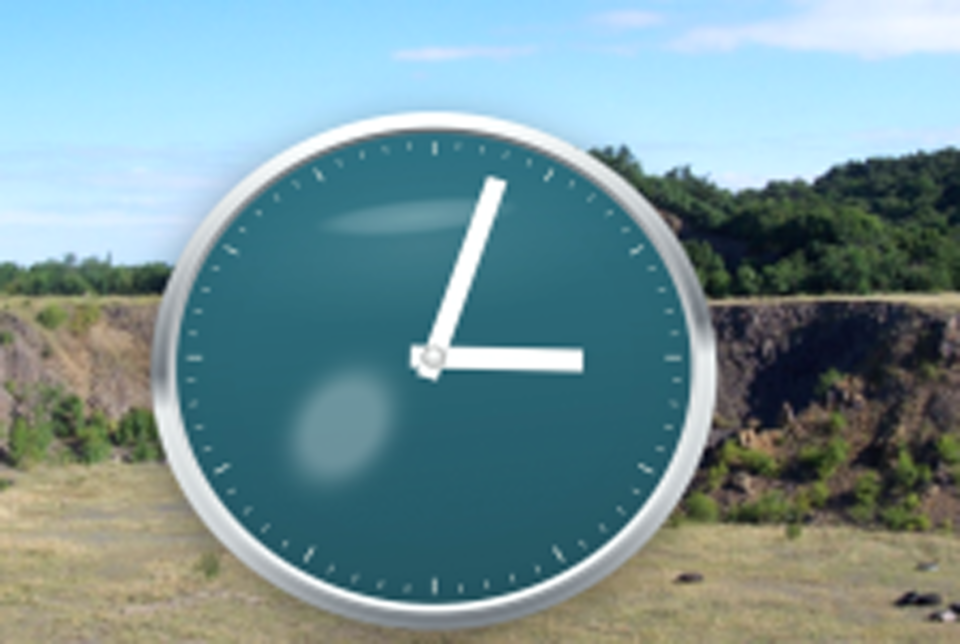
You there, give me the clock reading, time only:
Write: 3:03
